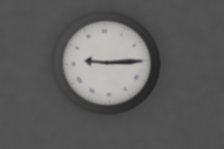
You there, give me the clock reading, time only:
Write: 9:15
